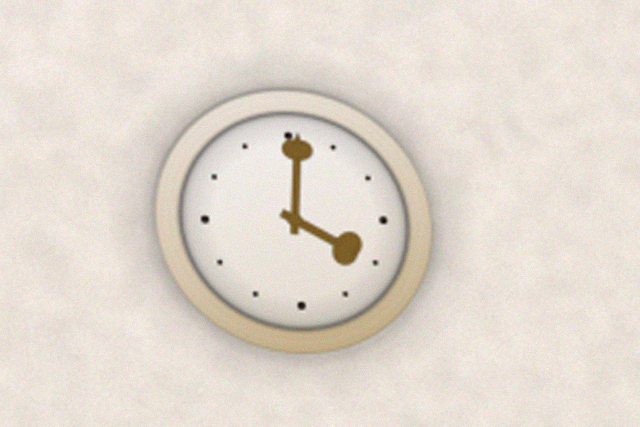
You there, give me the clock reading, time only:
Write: 4:01
